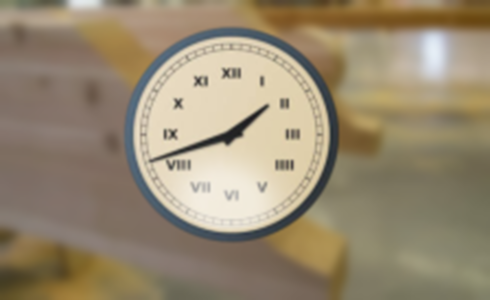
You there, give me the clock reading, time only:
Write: 1:42
